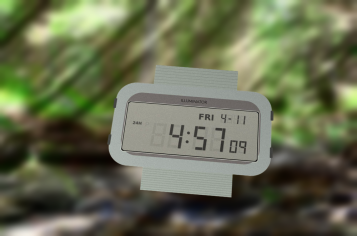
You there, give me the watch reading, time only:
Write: 4:57:09
